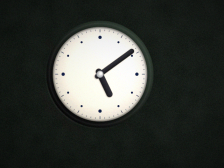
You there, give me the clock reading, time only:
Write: 5:09
